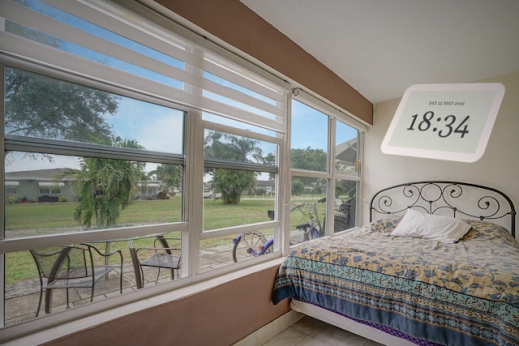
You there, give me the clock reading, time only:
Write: 18:34
